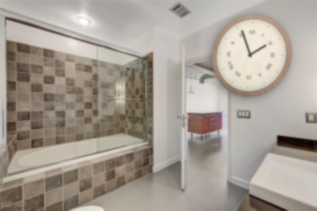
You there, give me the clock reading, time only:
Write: 1:56
